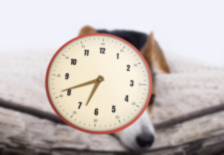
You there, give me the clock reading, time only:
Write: 6:41
